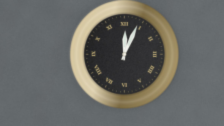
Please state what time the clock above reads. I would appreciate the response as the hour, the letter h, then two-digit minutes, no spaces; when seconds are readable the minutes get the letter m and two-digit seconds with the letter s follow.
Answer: 12h04
